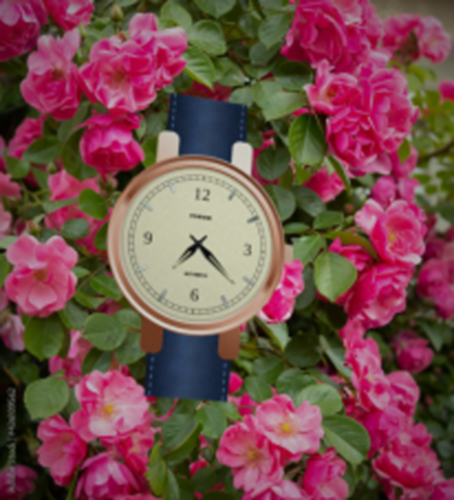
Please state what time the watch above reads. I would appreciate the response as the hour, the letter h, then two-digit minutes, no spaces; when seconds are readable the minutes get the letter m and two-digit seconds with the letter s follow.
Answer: 7h22
